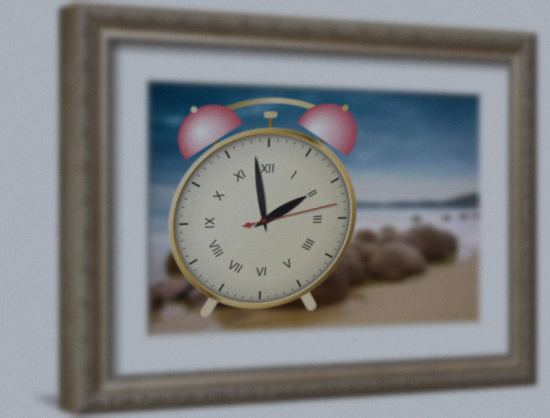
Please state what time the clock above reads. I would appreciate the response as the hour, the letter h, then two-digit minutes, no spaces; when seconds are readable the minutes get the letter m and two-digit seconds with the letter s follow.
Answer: 1h58m13s
